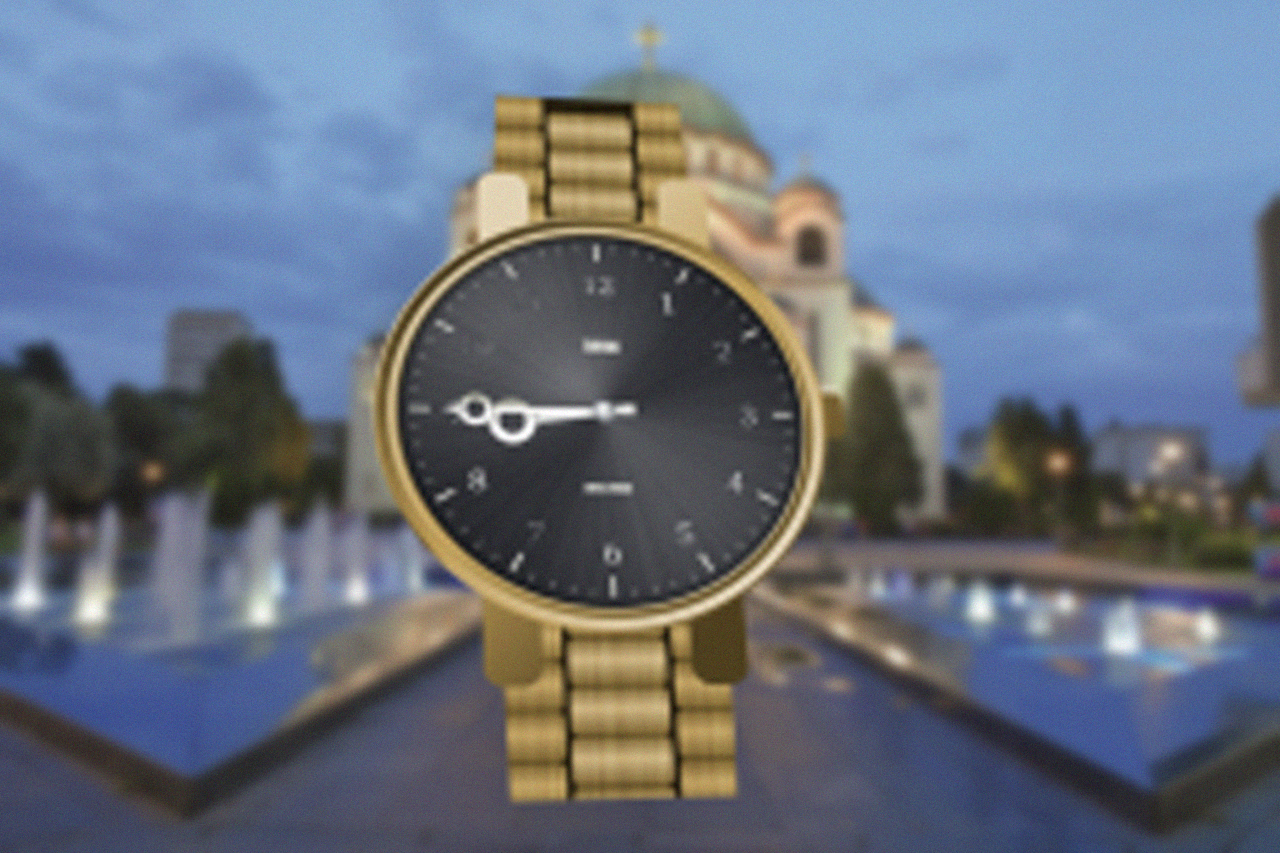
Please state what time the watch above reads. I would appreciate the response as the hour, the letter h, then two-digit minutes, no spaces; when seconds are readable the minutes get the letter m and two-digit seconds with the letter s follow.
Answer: 8h45
